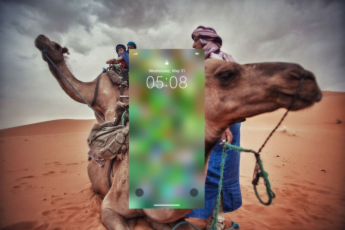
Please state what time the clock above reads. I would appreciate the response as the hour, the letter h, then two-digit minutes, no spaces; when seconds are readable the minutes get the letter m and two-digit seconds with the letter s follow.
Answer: 5h08
